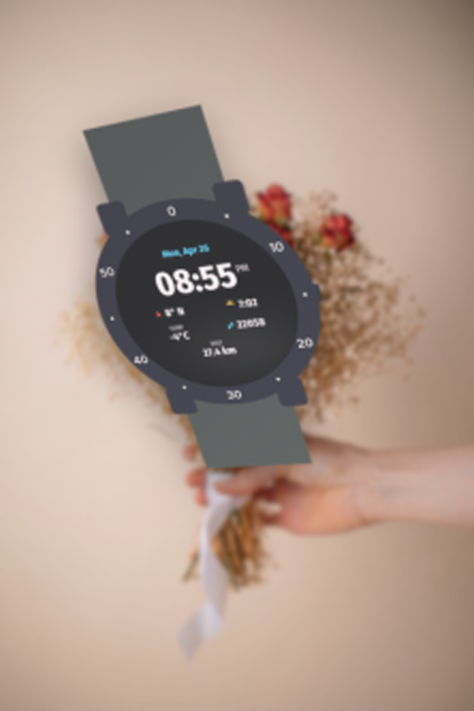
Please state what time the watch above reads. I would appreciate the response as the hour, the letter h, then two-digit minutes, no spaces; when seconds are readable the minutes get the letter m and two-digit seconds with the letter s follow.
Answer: 8h55
